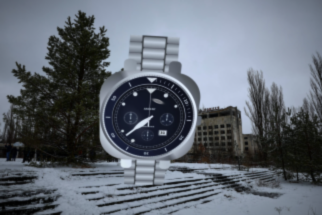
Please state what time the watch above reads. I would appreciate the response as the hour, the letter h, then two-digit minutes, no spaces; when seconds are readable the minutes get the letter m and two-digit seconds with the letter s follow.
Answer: 7h38
